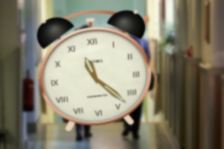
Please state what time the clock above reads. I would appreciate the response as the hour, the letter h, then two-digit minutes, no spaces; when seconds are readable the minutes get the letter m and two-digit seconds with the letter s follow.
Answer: 11h23
